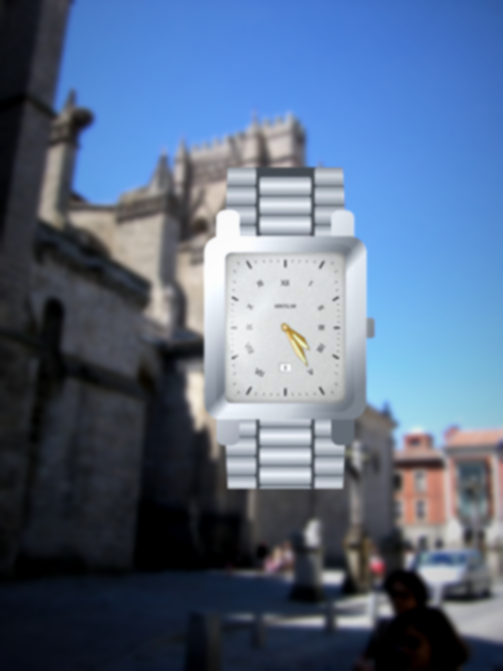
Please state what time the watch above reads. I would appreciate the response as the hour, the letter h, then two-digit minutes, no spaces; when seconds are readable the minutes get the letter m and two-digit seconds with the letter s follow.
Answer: 4h25
